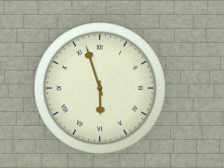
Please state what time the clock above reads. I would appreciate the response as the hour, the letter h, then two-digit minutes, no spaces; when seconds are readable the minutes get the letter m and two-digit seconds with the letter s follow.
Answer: 5h57
